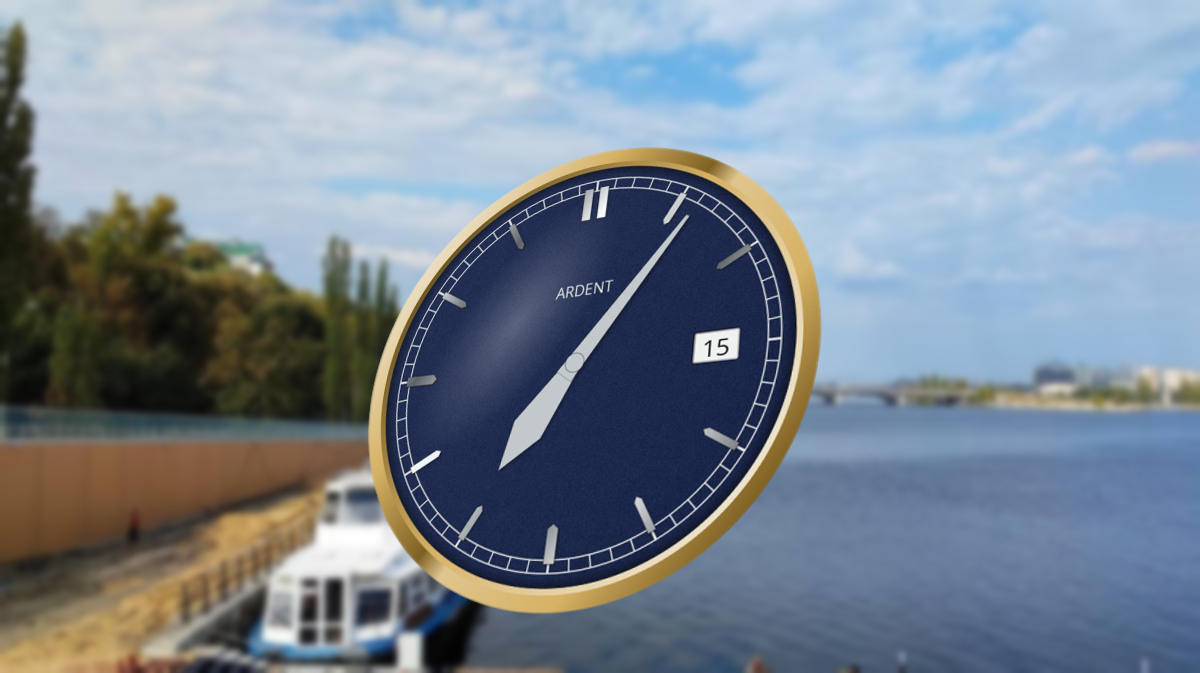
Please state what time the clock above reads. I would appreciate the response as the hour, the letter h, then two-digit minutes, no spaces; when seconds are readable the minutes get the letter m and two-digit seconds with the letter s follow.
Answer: 7h06
